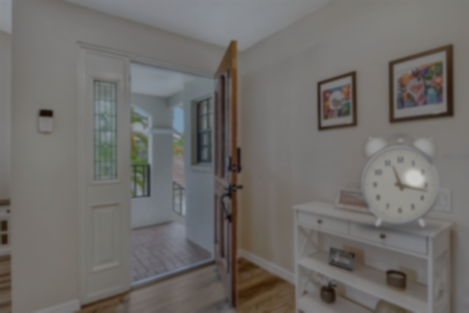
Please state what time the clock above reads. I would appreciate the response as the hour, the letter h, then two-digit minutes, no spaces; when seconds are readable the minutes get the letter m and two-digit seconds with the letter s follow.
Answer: 11h17
